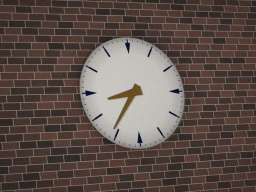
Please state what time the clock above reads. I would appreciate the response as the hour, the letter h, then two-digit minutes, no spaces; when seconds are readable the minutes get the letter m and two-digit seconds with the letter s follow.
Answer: 8h36
